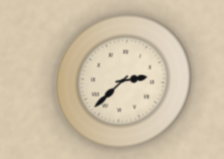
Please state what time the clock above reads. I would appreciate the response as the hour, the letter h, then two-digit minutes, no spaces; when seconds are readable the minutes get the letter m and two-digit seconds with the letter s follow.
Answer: 2h37
